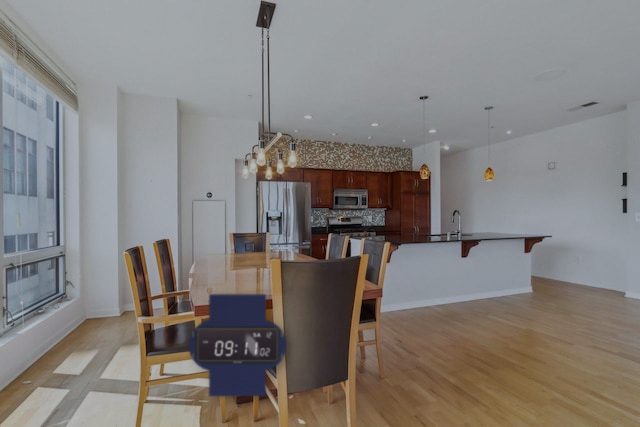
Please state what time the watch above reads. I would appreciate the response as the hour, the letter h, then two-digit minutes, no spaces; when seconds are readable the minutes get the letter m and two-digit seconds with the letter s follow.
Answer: 9h11
